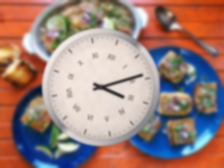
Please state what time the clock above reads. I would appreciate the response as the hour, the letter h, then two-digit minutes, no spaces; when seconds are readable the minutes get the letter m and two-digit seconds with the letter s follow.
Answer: 3h09
